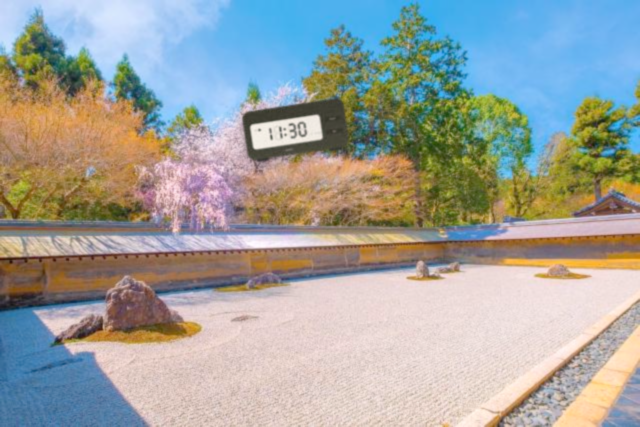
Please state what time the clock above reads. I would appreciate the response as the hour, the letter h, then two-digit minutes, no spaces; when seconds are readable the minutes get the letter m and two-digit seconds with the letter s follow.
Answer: 11h30
